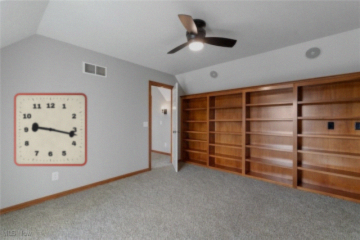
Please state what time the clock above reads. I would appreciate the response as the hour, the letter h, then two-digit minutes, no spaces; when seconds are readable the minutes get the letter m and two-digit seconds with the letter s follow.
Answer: 9h17
